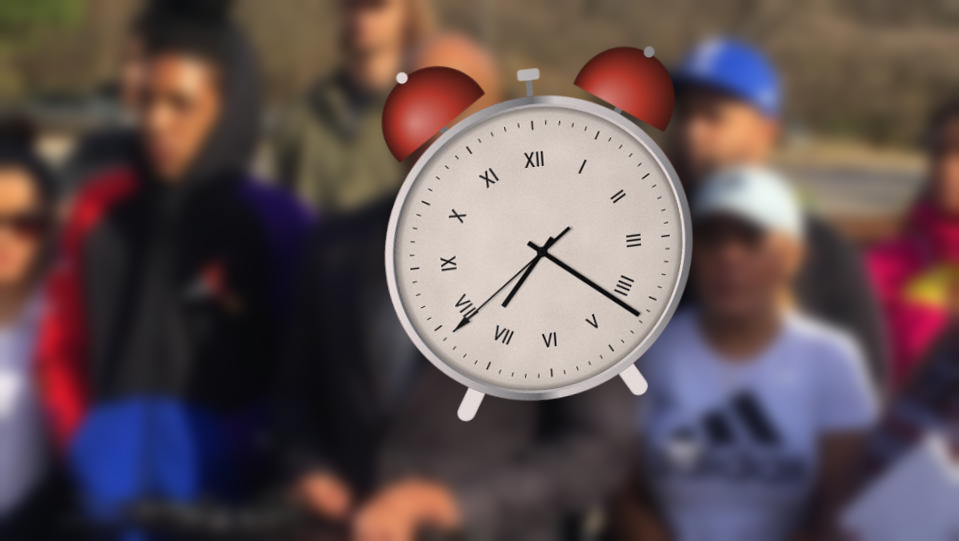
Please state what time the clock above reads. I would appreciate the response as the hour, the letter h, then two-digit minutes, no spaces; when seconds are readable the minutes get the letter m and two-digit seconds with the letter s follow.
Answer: 7h21m39s
